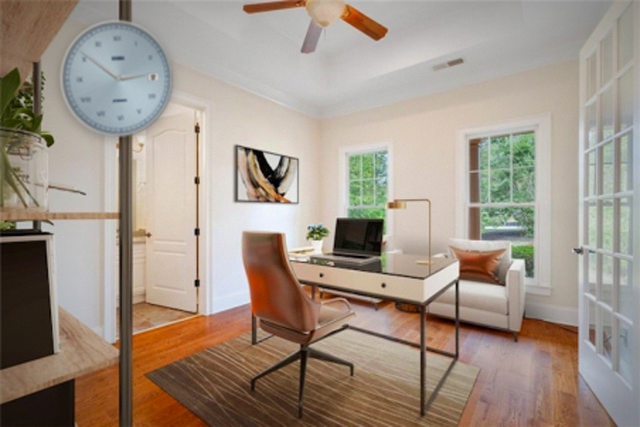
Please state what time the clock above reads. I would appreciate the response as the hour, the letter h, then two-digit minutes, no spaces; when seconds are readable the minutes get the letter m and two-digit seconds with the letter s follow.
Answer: 2h51
